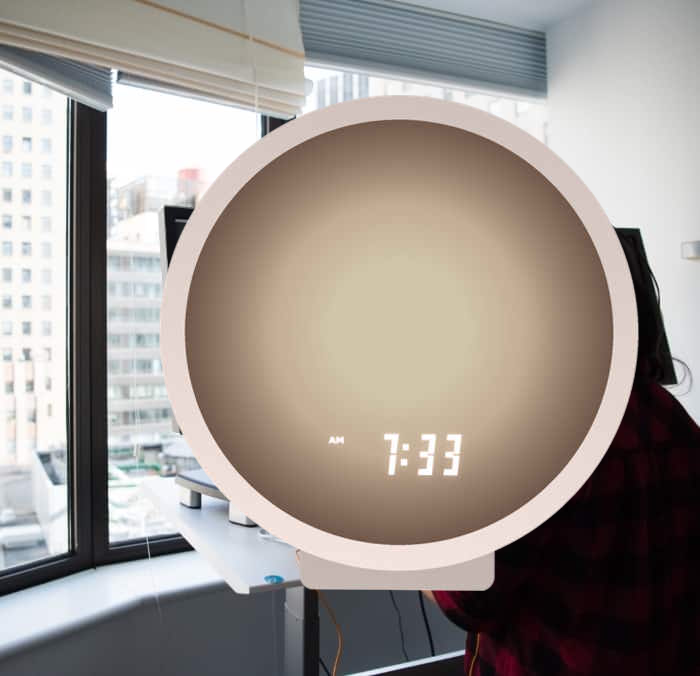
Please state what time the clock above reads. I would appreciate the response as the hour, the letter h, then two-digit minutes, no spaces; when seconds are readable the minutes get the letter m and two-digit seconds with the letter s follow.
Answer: 7h33
